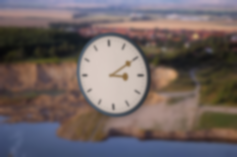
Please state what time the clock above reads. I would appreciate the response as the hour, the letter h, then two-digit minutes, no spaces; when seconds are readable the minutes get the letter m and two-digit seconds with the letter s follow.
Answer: 3h10
